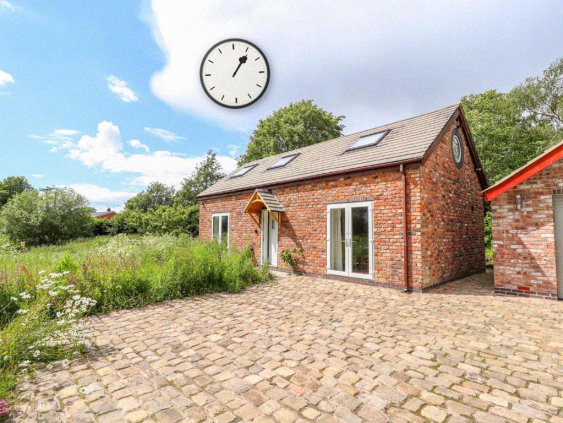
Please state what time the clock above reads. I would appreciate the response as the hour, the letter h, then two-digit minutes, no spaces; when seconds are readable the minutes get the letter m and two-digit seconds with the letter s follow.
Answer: 1h06
